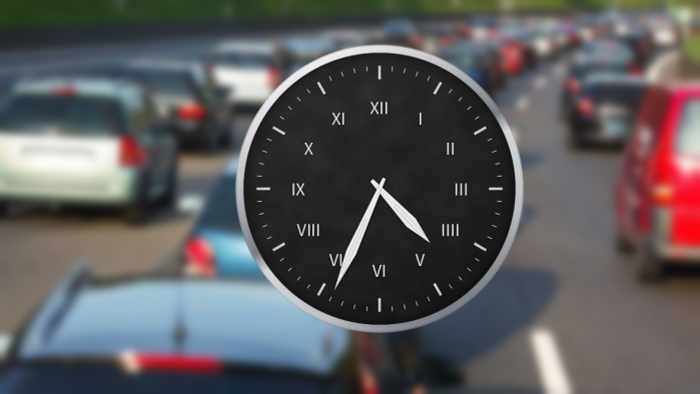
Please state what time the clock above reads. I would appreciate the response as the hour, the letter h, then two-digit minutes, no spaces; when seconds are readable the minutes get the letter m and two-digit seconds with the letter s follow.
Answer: 4h34
